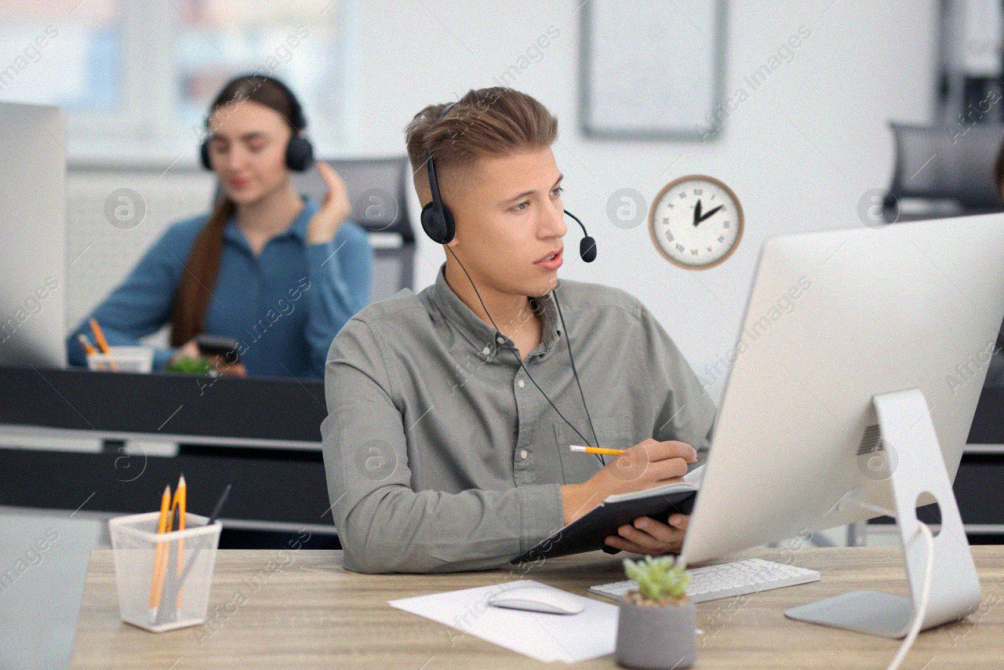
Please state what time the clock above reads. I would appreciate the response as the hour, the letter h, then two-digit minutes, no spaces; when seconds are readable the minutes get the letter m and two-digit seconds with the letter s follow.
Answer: 12h09
